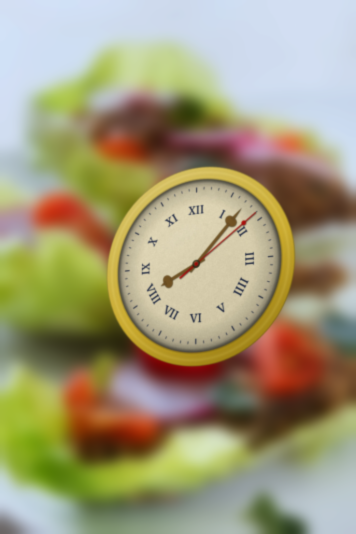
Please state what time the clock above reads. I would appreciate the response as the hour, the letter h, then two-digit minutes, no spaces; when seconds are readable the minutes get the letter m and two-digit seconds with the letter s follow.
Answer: 8h07m09s
